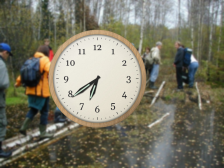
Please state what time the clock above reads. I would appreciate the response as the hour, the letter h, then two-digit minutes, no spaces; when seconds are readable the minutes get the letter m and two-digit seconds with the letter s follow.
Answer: 6h39
